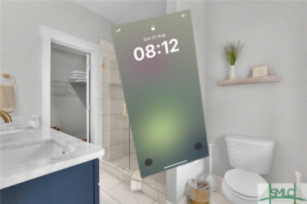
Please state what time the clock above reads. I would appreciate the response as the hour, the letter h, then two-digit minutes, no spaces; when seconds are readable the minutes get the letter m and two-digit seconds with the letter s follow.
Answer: 8h12
